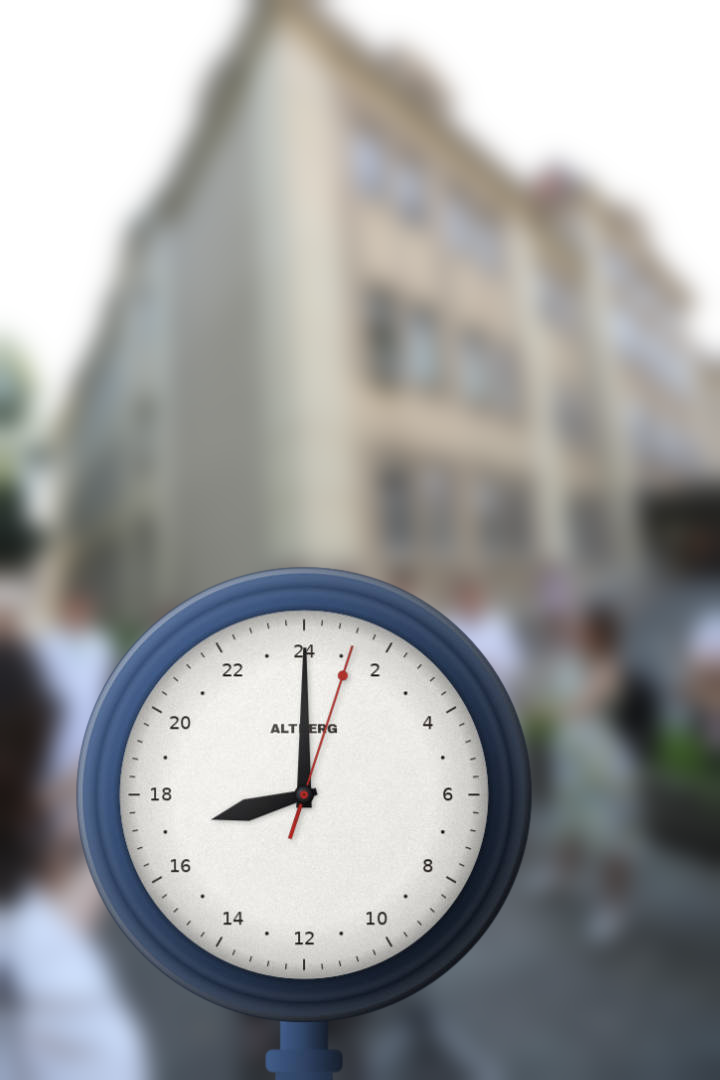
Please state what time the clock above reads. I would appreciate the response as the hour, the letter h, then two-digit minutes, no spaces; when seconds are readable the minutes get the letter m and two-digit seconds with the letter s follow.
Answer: 17h00m03s
